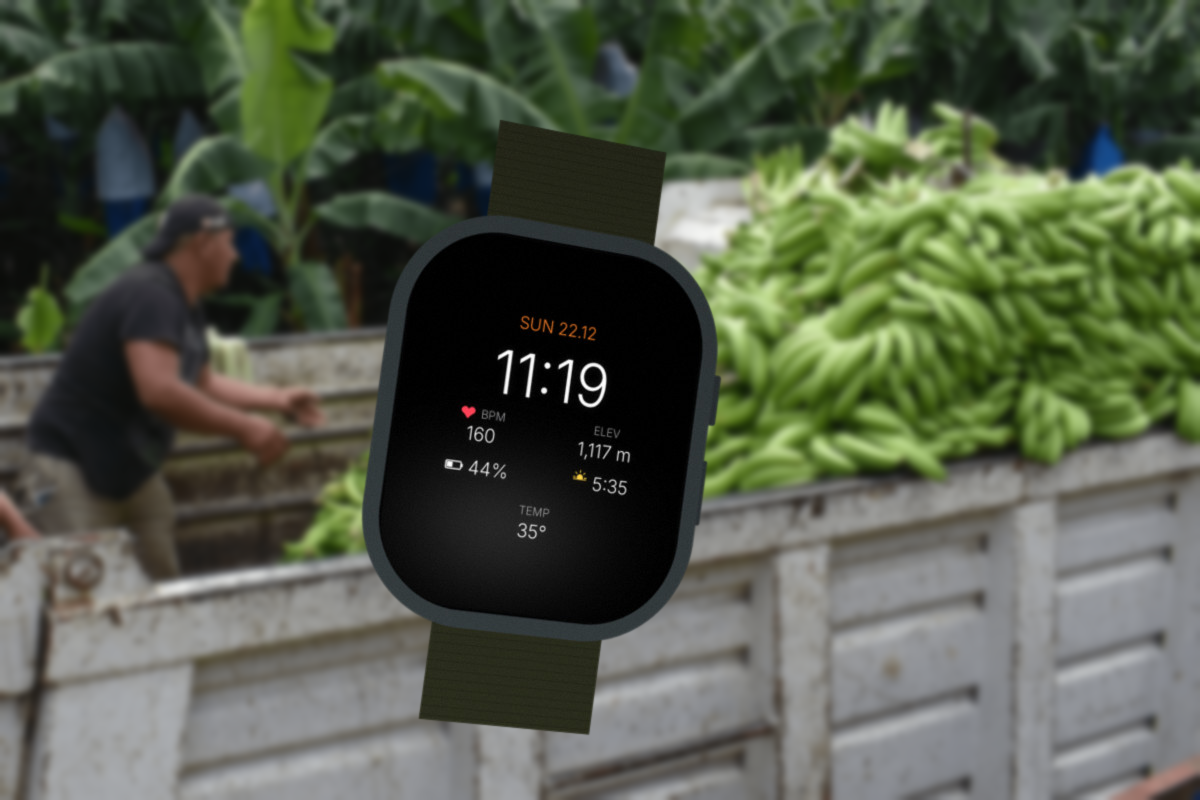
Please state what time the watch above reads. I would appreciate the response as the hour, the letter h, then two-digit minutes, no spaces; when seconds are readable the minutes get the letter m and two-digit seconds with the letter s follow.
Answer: 11h19
